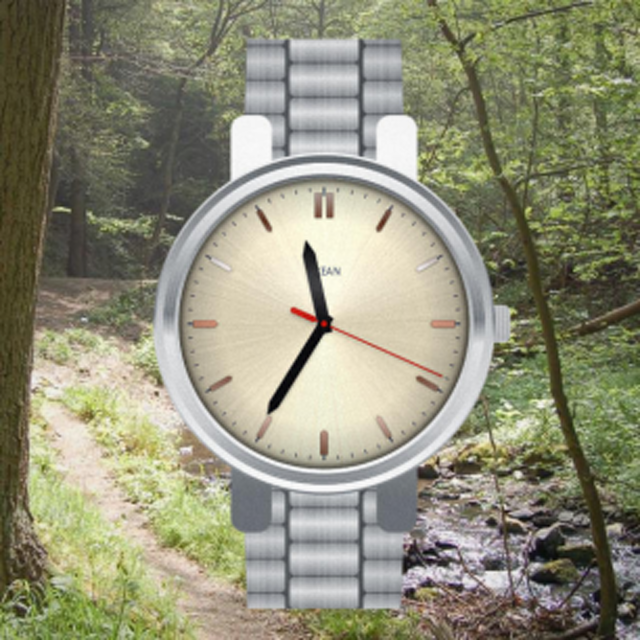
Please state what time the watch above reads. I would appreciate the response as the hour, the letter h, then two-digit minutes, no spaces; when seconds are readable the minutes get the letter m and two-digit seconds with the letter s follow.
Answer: 11h35m19s
